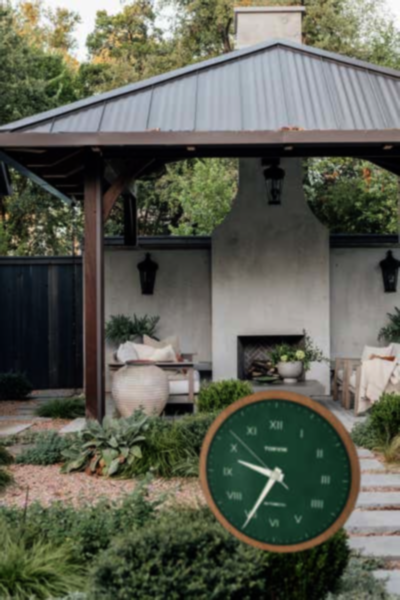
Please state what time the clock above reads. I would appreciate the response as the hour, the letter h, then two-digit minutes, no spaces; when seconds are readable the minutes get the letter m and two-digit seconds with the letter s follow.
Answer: 9h34m52s
